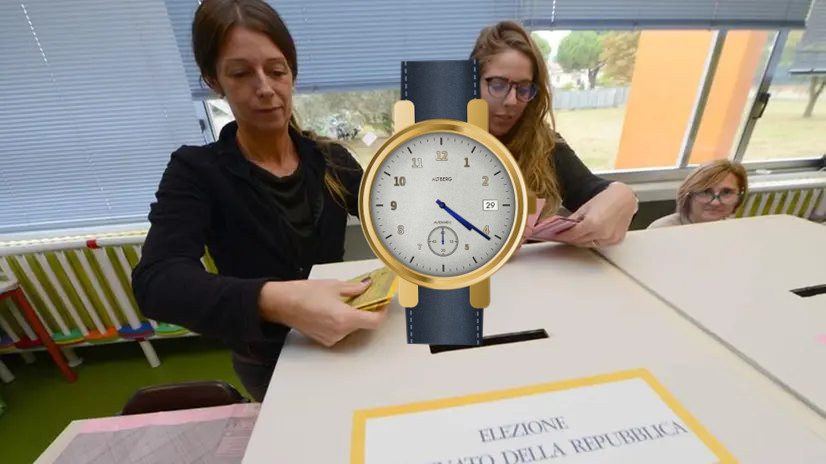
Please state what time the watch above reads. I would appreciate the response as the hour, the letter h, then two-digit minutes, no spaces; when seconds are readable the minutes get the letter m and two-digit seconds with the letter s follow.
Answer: 4h21
